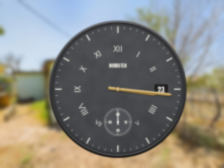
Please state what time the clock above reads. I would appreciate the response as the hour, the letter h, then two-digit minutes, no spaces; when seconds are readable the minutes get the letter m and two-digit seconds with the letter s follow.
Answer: 3h16
